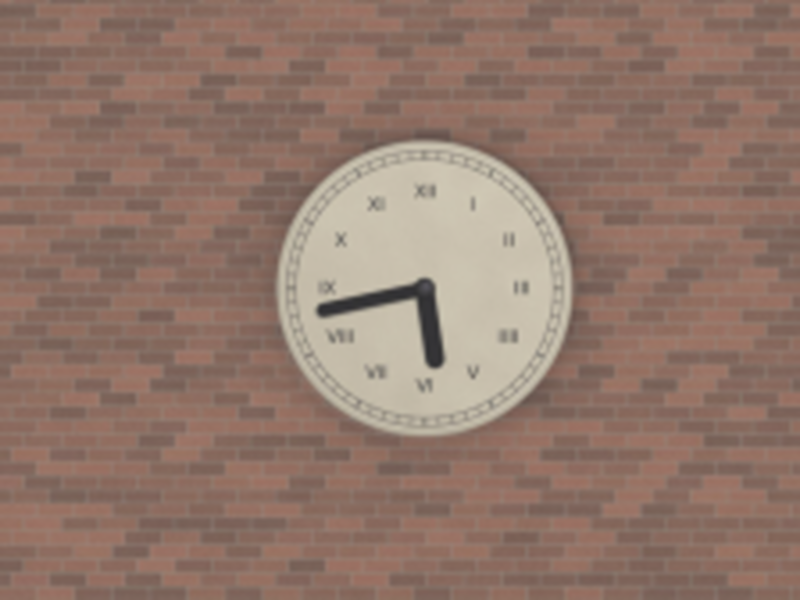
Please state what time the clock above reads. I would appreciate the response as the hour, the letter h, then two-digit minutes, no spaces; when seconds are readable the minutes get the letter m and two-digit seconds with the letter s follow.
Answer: 5h43
